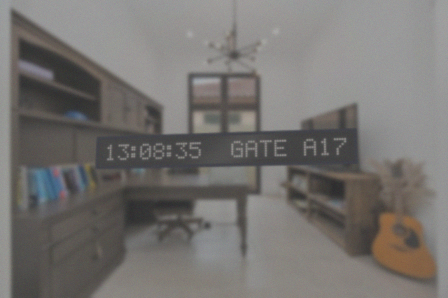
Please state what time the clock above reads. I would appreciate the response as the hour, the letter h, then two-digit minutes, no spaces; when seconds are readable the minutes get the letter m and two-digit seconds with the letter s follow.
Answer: 13h08m35s
